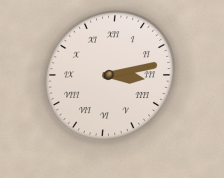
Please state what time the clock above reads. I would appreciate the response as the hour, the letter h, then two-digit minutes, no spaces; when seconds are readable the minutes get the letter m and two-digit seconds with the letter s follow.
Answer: 3h13
